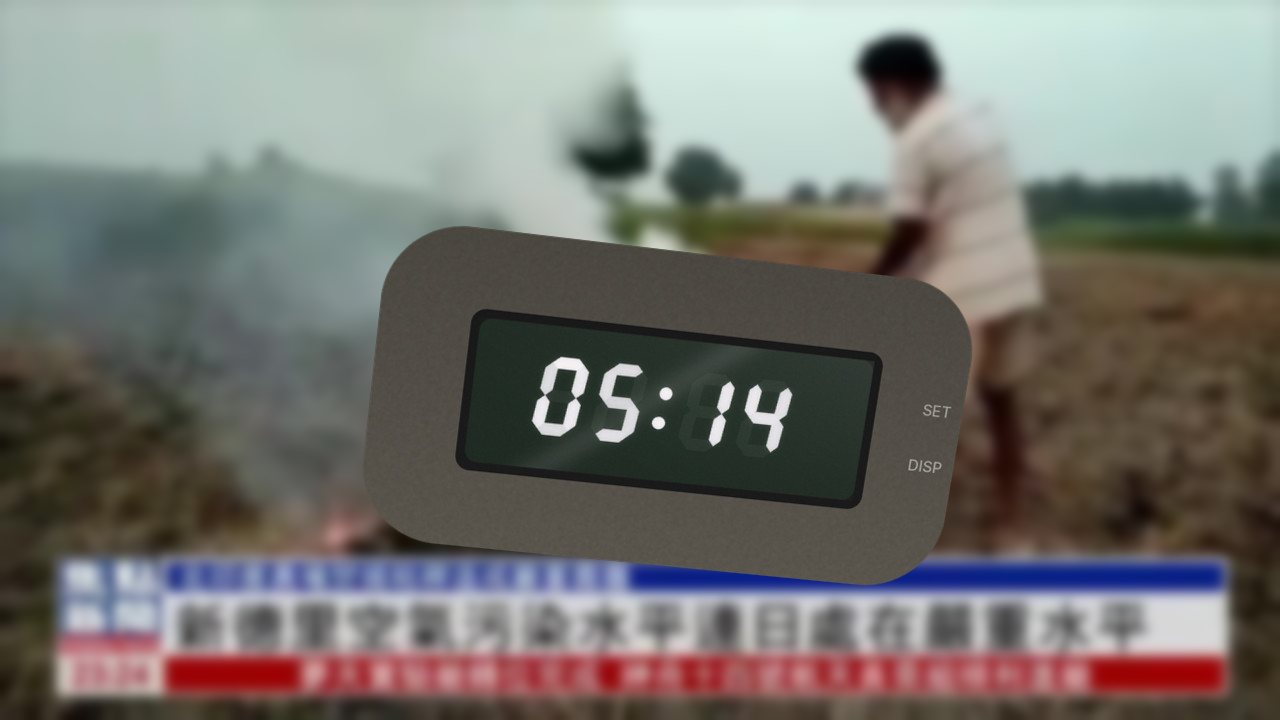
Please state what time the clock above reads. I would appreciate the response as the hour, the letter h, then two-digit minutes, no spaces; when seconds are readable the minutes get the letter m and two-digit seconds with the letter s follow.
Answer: 5h14
